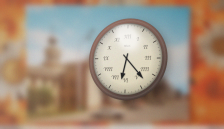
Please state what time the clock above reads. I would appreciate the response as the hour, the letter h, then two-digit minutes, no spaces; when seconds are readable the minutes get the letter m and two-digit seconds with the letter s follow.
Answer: 6h23
